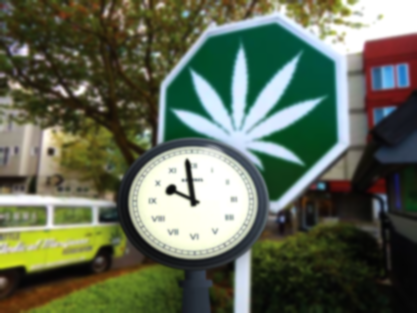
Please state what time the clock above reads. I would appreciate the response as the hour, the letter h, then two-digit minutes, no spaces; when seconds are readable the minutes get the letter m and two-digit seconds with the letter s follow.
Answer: 9h59
